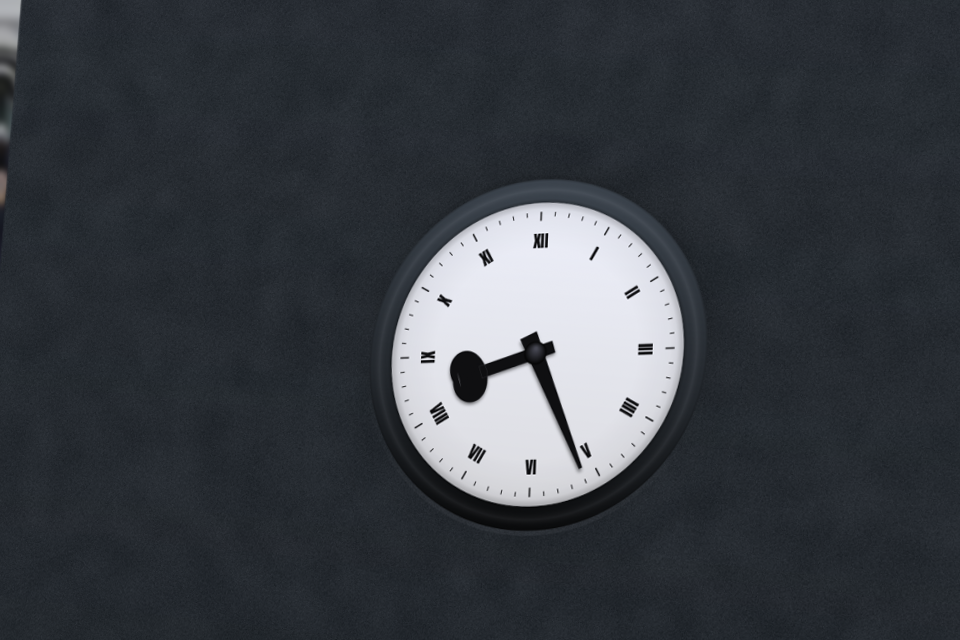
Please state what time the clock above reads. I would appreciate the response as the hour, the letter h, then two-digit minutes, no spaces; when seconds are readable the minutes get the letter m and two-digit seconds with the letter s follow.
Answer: 8h26
